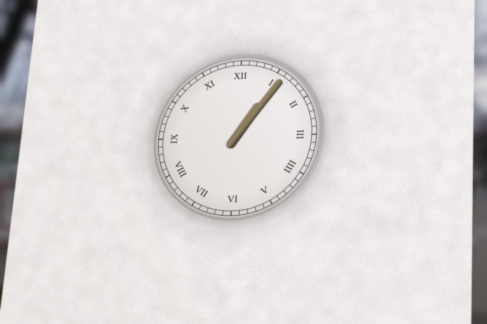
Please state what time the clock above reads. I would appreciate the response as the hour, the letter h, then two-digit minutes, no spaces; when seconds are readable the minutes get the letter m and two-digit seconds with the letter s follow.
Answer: 1h06
